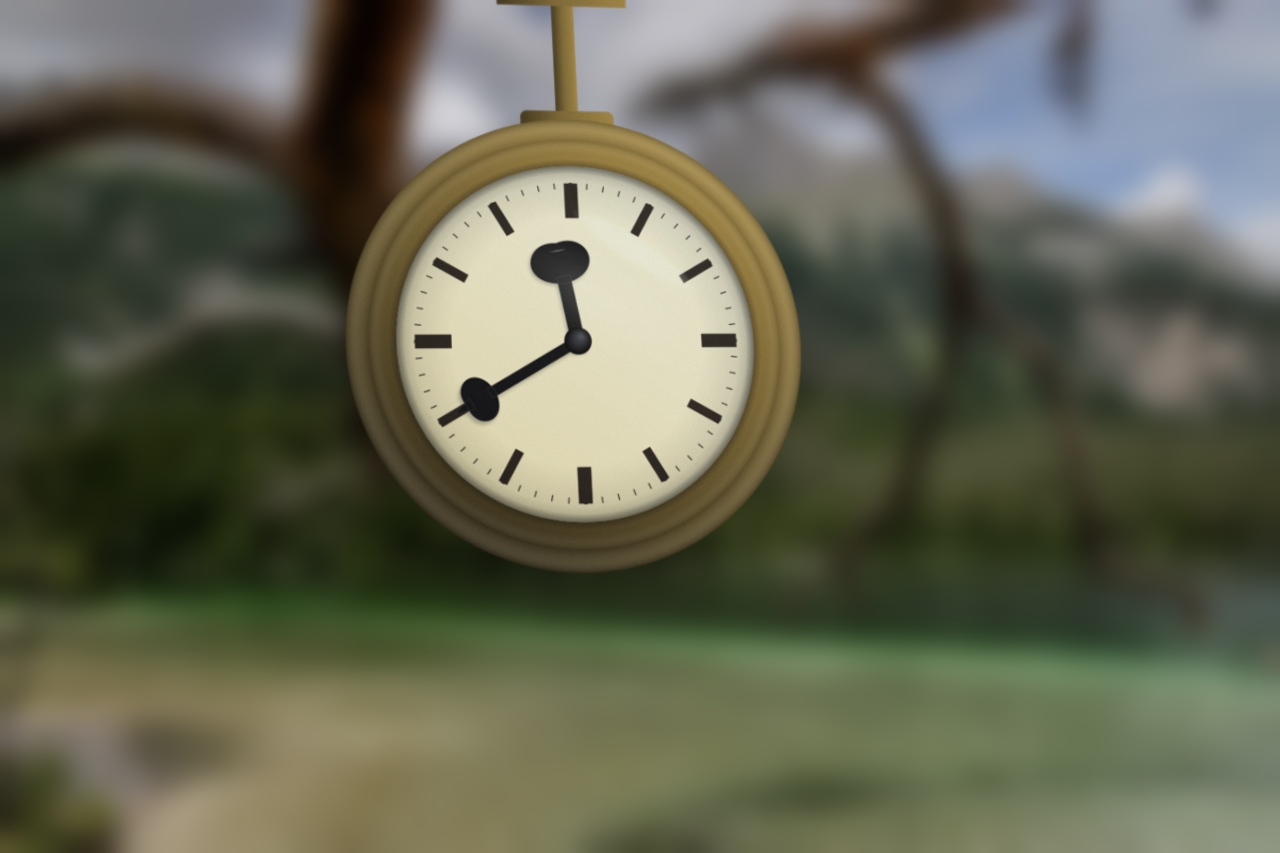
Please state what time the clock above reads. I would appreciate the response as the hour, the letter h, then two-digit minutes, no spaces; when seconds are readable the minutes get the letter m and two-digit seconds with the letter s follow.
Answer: 11h40
